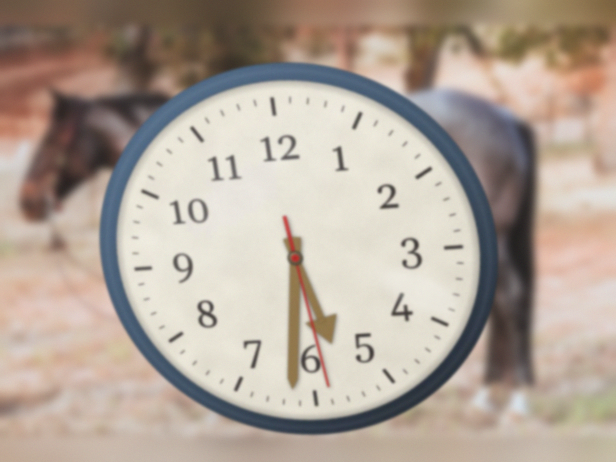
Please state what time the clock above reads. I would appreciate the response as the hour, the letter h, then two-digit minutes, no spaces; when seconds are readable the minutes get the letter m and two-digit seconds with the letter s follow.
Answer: 5h31m29s
